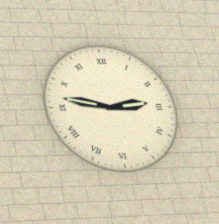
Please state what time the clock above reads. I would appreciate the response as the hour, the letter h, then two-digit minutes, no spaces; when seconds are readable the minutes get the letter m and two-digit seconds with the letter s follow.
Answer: 2h47
